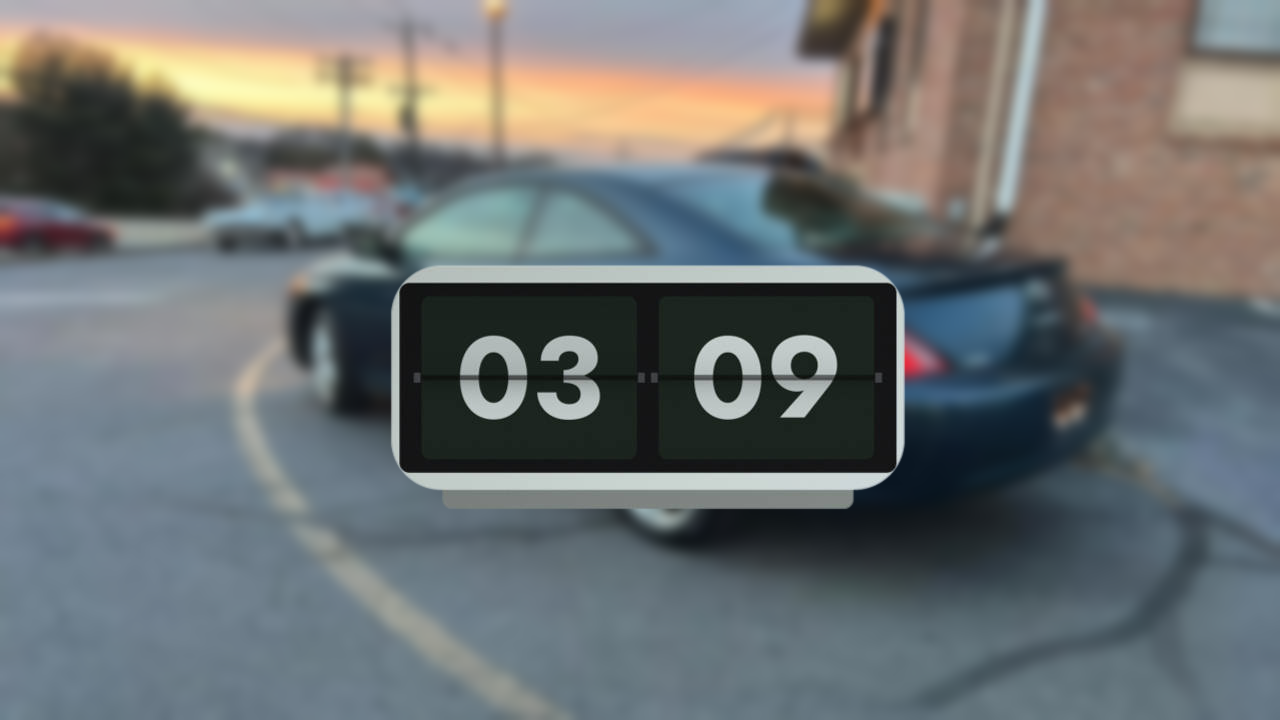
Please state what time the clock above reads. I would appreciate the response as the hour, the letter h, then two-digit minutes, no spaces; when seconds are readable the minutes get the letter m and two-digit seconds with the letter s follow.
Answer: 3h09
